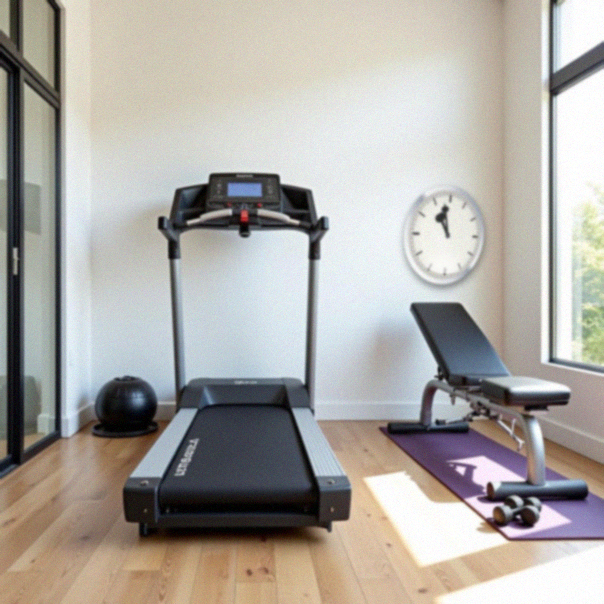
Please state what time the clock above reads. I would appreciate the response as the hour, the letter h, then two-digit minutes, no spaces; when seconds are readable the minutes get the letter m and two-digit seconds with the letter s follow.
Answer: 10h58
